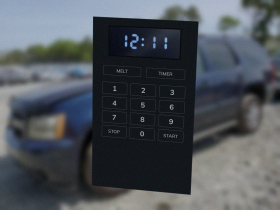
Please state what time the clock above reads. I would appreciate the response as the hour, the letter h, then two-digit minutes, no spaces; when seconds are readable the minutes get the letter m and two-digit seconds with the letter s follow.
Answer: 12h11
